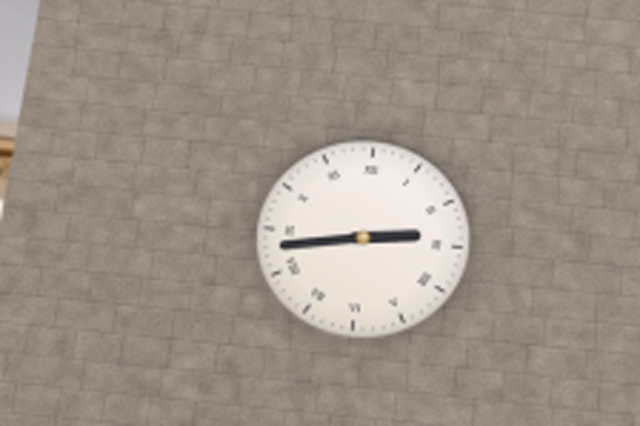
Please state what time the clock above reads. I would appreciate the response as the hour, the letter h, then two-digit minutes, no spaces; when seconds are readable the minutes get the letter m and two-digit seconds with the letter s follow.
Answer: 2h43
